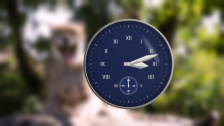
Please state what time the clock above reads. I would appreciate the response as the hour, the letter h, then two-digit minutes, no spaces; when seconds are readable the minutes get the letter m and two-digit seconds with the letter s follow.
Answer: 3h12
